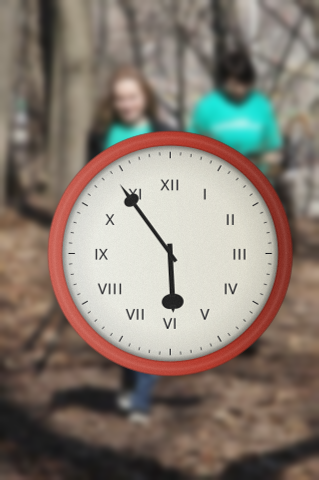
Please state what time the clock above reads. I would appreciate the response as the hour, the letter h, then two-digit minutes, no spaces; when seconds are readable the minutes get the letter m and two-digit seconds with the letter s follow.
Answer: 5h54
